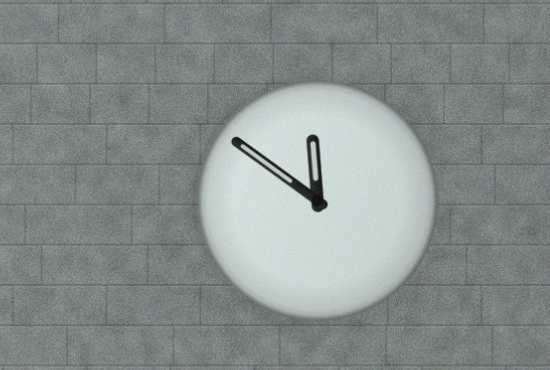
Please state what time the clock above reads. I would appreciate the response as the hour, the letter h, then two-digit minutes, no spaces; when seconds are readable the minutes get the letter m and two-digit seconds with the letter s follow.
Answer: 11h51
